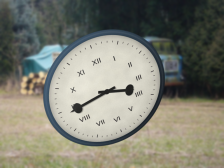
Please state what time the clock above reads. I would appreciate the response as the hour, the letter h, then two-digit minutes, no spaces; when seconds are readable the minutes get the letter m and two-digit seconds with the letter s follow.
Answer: 3h44
